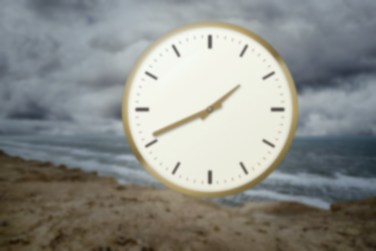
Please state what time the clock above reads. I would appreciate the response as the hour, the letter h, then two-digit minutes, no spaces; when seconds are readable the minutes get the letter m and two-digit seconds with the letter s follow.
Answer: 1h41
